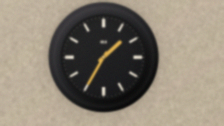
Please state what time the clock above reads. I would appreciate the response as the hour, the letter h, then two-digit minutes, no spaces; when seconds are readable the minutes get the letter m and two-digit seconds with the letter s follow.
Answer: 1h35
